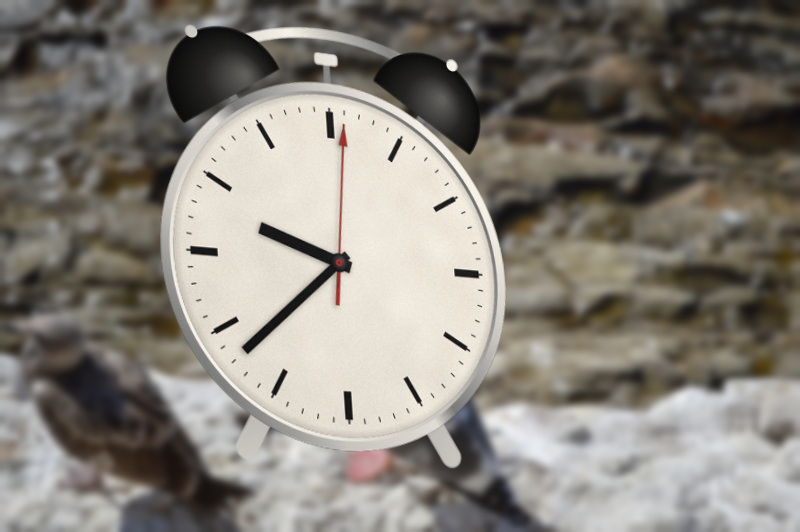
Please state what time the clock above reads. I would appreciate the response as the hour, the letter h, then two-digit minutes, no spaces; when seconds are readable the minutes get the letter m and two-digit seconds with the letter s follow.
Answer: 9h38m01s
